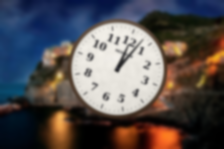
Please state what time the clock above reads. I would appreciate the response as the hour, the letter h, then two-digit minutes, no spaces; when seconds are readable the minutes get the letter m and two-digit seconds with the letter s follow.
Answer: 12h03
